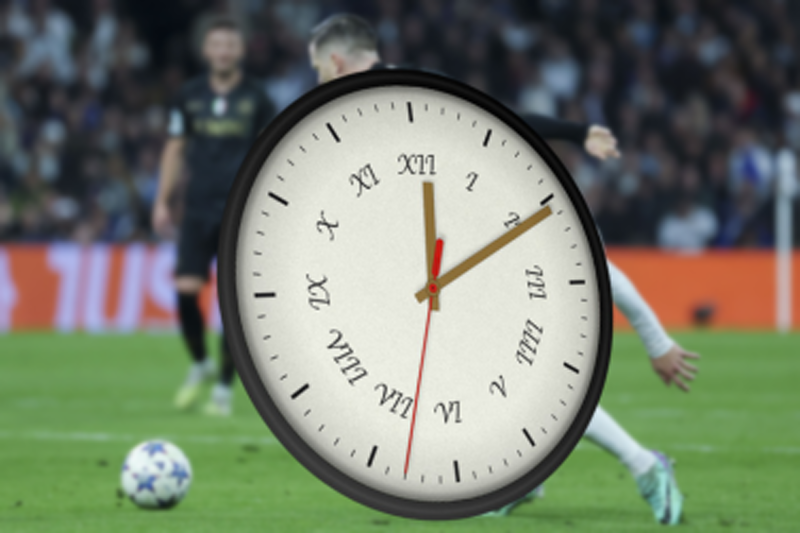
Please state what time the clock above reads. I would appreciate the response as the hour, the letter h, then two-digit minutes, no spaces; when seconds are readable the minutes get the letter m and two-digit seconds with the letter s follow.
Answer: 12h10m33s
